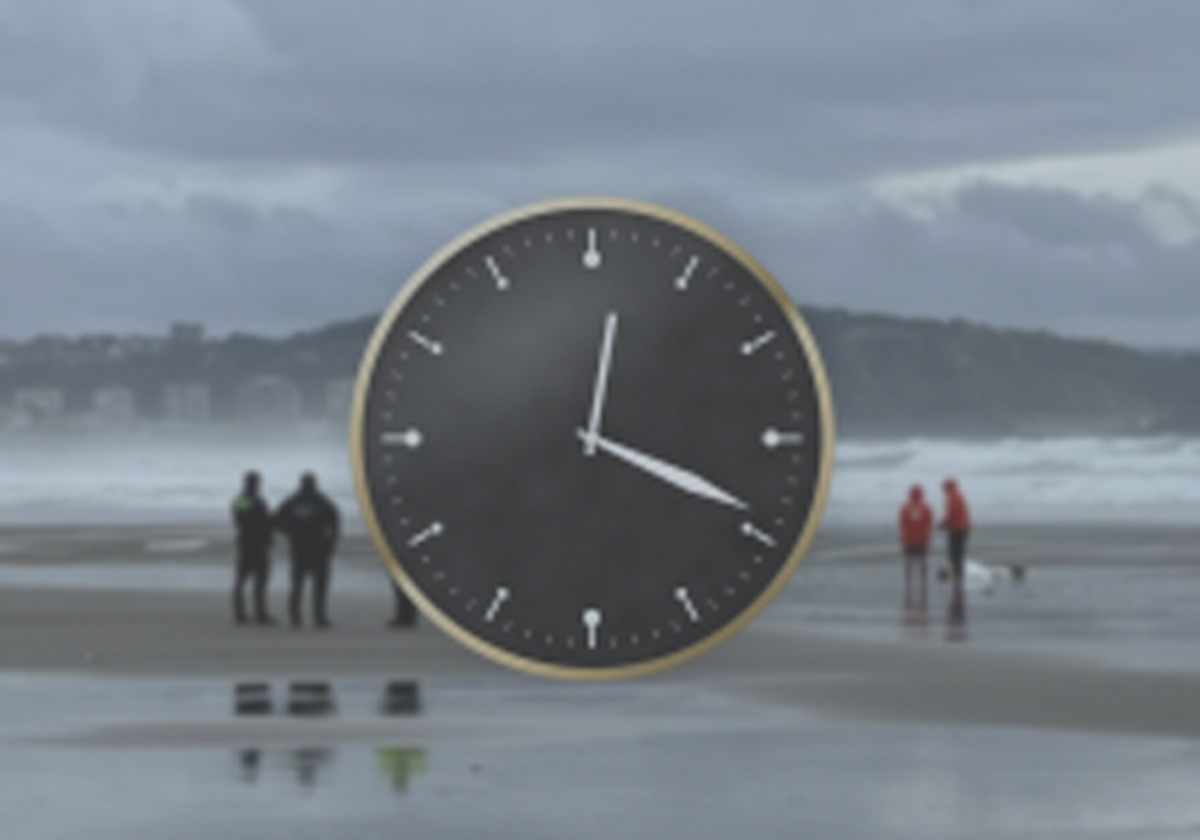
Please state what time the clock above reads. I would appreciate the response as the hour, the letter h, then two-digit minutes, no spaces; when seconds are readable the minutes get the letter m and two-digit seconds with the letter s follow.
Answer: 12h19
